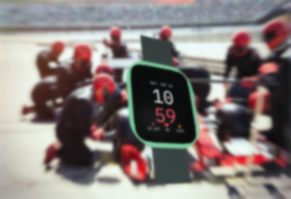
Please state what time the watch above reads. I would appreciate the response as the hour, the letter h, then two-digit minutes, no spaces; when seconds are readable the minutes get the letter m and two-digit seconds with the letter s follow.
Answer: 10h59
